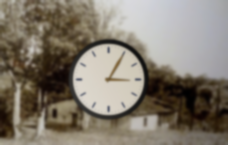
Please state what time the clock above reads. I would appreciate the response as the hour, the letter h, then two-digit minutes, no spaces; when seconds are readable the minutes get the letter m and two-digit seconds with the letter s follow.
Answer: 3h05
